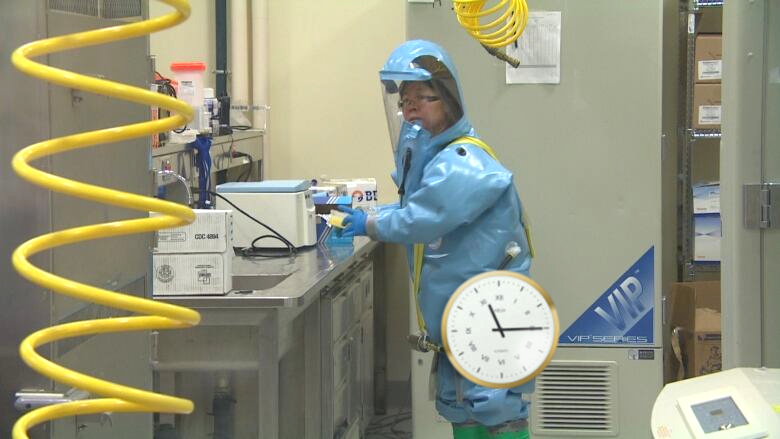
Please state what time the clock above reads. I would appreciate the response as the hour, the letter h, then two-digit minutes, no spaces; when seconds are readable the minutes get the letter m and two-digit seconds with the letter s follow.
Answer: 11h15
